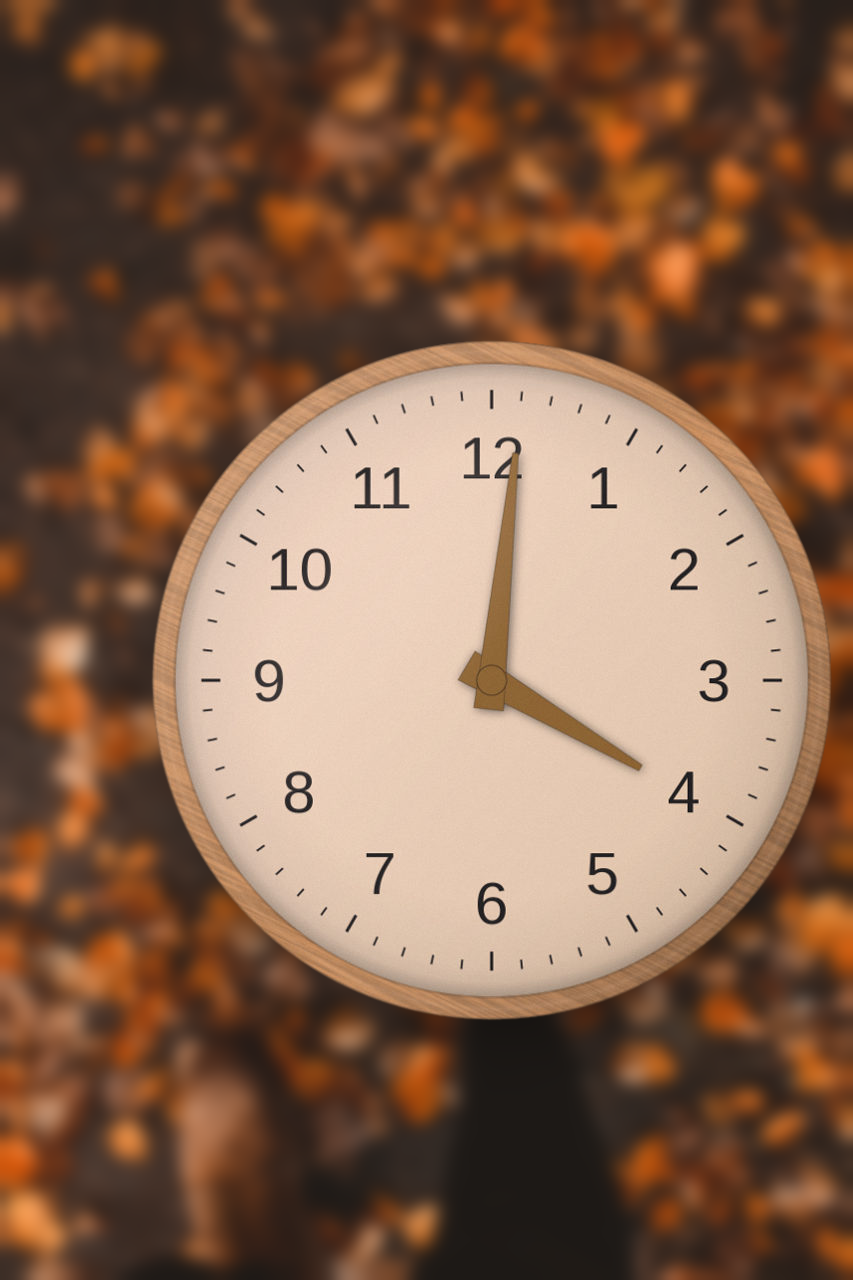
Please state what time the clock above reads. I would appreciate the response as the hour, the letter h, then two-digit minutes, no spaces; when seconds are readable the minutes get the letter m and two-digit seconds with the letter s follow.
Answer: 4h01
